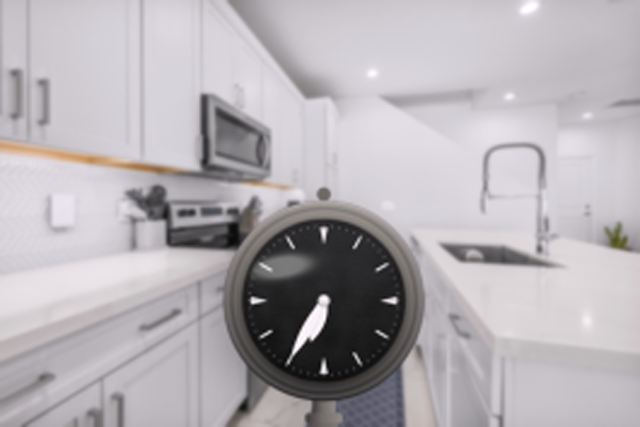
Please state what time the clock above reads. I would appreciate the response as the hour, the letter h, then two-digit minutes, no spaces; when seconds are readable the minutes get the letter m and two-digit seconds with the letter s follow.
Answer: 6h35
